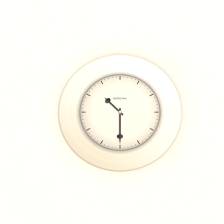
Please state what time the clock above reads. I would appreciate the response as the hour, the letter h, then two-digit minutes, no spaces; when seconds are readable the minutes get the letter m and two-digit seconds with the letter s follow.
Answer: 10h30
